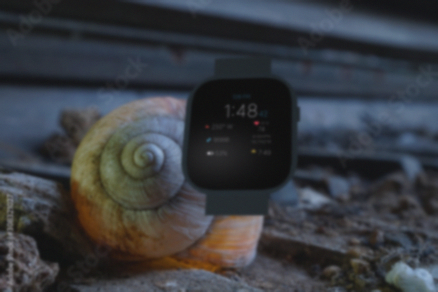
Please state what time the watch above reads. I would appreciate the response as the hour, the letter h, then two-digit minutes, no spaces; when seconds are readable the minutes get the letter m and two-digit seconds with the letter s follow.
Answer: 1h48
